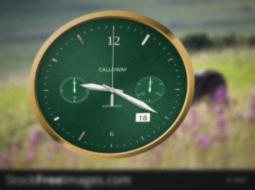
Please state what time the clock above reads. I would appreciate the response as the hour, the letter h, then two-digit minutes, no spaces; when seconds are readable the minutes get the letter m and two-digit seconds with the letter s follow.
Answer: 9h20
